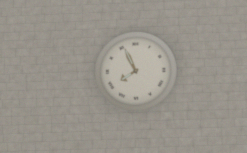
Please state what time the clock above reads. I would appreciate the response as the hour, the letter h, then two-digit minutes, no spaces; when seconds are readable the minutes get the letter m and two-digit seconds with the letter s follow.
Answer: 7h56
